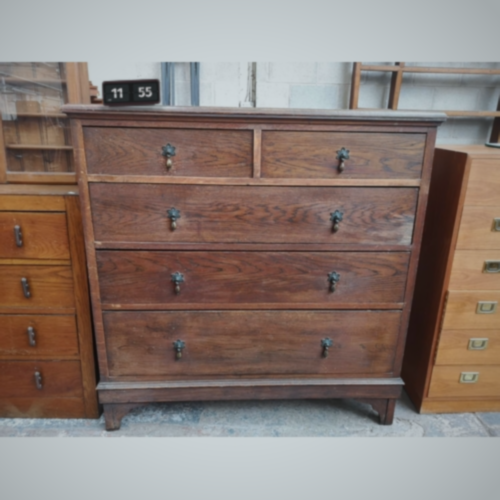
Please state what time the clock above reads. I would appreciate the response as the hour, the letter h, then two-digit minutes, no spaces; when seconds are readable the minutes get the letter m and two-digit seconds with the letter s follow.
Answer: 11h55
